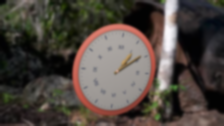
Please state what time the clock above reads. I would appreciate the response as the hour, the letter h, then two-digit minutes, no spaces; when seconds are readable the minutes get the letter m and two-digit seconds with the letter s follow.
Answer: 1h09
